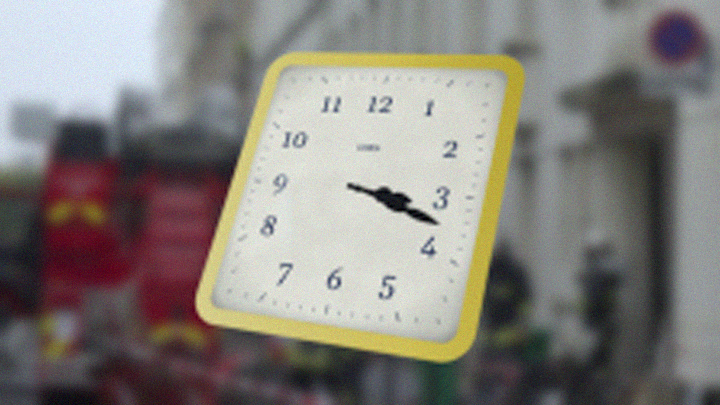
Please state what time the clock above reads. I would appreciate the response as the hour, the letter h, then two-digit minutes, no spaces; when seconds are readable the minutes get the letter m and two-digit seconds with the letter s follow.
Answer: 3h18
